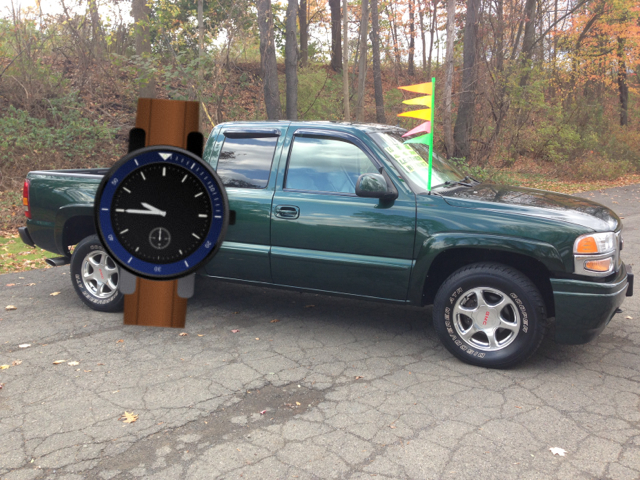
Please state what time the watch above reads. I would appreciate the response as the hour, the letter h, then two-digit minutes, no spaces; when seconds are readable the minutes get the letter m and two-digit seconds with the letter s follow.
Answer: 9h45
